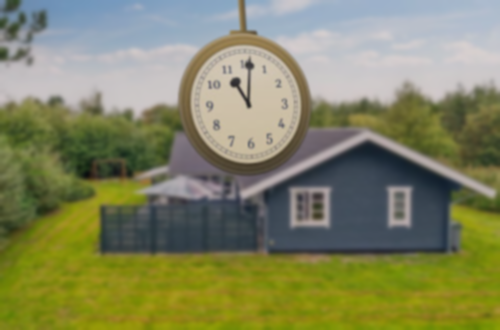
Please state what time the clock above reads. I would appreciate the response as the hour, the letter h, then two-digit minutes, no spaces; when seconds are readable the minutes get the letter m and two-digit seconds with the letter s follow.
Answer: 11h01
